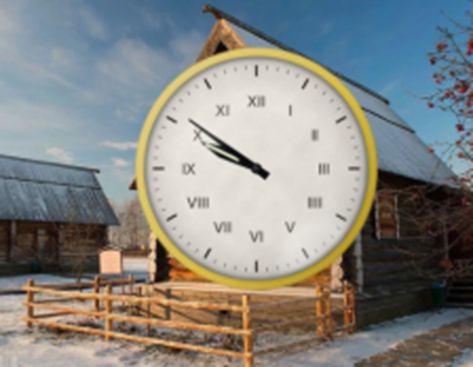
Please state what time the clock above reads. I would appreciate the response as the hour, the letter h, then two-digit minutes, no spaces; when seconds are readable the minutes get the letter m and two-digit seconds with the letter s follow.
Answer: 9h51
